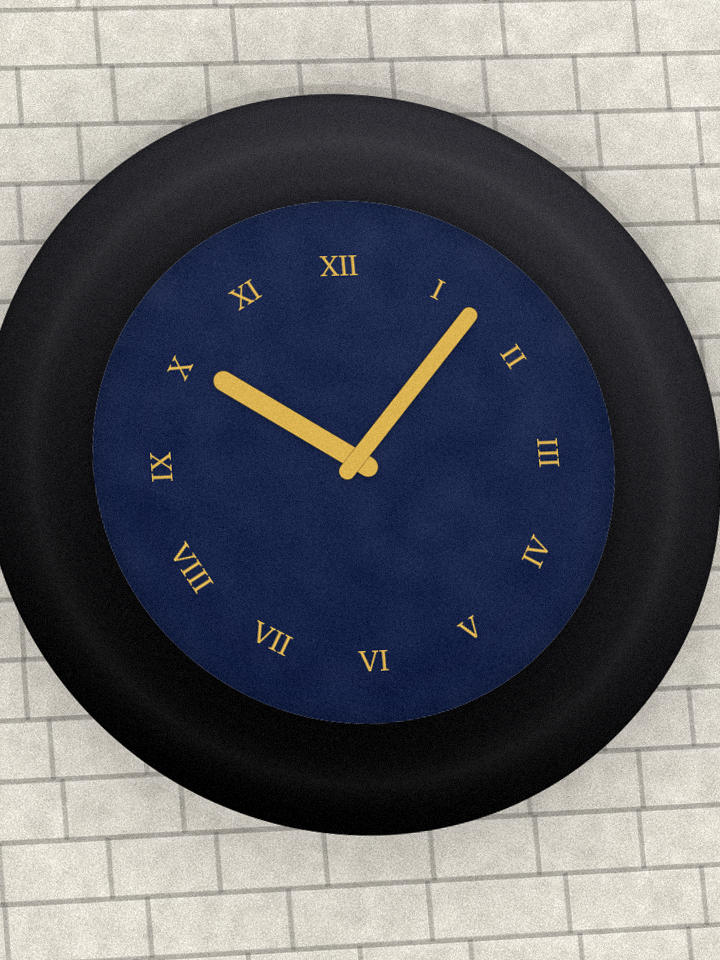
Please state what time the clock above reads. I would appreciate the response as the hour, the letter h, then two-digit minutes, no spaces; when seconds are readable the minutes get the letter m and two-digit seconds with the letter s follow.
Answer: 10h07
